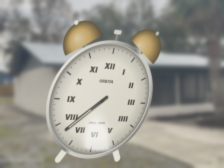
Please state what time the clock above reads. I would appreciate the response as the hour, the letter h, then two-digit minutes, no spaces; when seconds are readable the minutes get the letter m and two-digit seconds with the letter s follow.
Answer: 7h38
